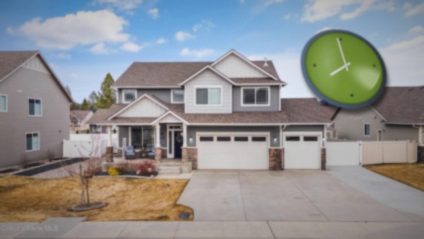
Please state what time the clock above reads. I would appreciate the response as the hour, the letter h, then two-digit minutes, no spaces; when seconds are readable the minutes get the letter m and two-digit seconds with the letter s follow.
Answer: 7h59
